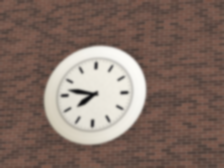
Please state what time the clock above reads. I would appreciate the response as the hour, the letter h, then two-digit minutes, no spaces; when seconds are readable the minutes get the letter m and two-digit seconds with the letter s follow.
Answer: 7h47
